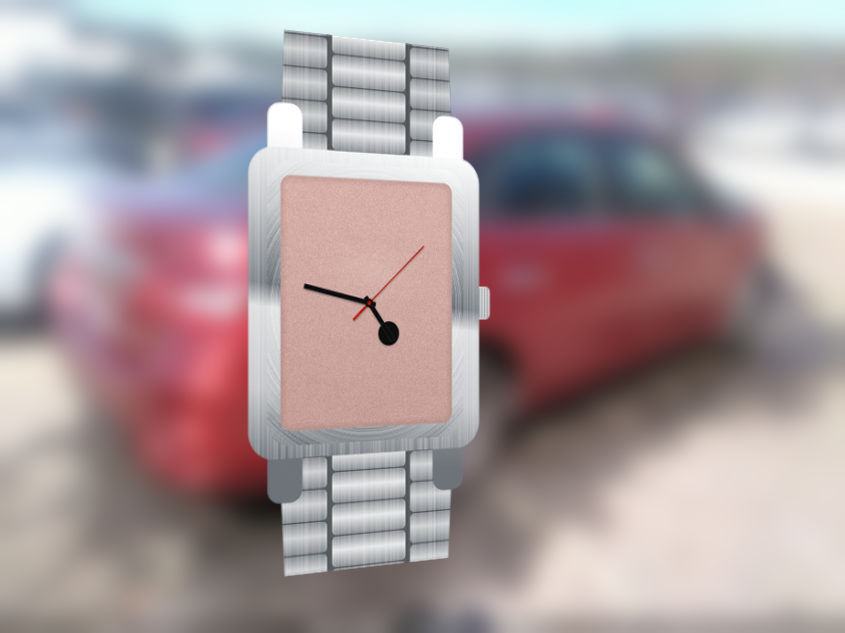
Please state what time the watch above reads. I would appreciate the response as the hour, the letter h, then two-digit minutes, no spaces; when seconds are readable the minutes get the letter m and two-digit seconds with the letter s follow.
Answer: 4h47m08s
